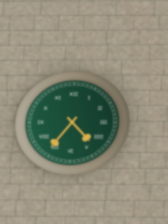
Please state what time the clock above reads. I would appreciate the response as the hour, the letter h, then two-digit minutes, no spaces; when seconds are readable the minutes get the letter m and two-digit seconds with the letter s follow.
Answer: 4h36
